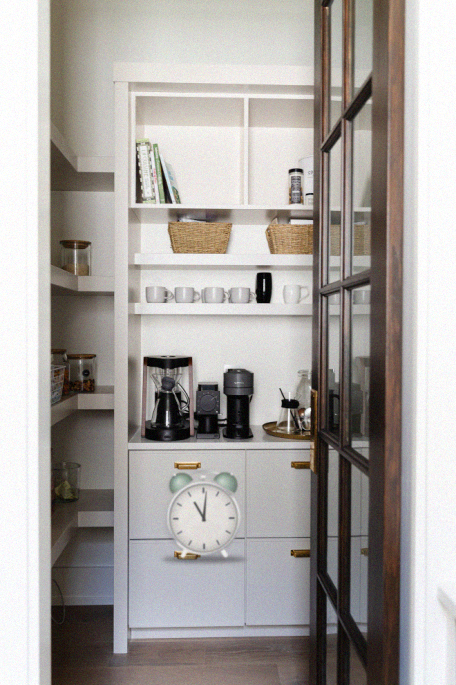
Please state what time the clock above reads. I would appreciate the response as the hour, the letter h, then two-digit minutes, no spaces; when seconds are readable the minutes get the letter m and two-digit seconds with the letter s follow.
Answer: 11h01
